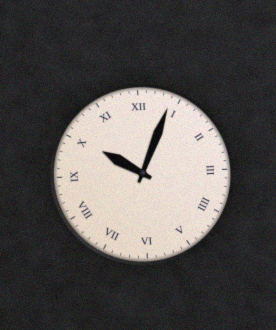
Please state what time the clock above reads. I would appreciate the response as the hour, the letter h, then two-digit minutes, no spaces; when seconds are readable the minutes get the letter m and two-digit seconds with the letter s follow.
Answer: 10h04
